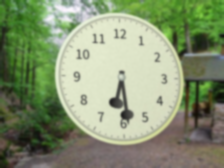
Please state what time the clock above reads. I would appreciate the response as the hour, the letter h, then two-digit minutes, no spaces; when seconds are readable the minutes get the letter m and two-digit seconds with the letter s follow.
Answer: 6h29
